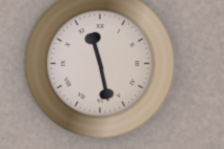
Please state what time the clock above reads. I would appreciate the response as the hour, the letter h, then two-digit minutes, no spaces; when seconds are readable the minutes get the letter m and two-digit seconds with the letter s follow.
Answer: 11h28
